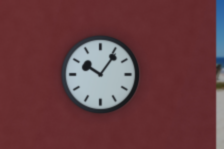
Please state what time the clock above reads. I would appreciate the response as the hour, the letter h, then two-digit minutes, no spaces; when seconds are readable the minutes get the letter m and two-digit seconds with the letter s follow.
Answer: 10h06
